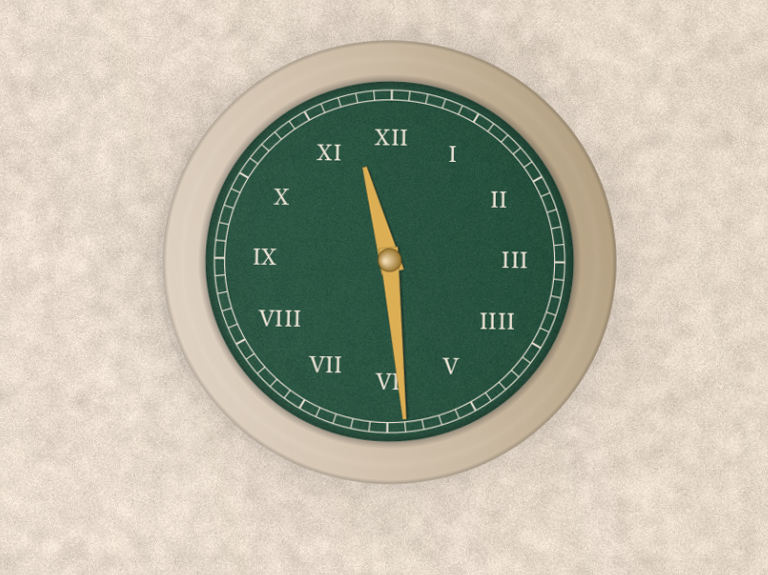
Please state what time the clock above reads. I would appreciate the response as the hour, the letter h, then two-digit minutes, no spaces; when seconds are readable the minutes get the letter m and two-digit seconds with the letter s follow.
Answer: 11h29
